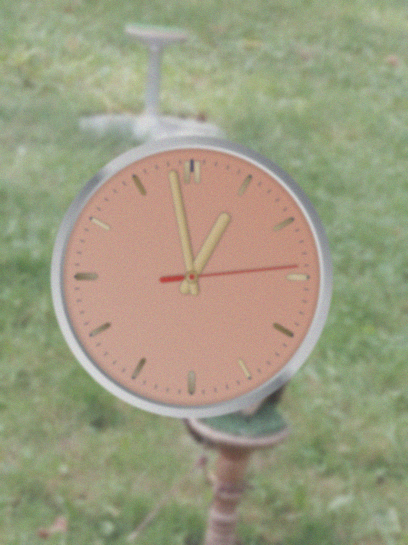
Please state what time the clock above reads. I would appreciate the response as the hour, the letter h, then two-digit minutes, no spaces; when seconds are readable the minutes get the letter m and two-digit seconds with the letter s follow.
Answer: 12h58m14s
